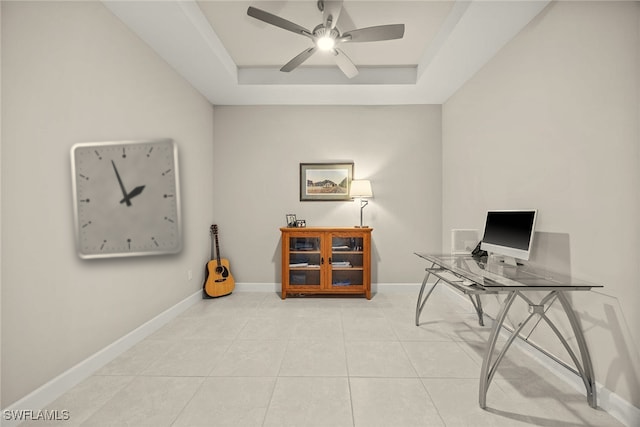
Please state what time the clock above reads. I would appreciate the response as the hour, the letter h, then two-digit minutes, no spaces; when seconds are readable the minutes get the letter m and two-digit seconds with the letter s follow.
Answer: 1h57
